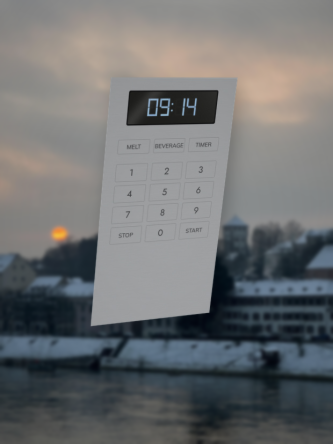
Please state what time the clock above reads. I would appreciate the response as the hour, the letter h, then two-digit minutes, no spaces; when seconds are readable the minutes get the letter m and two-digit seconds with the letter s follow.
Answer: 9h14
